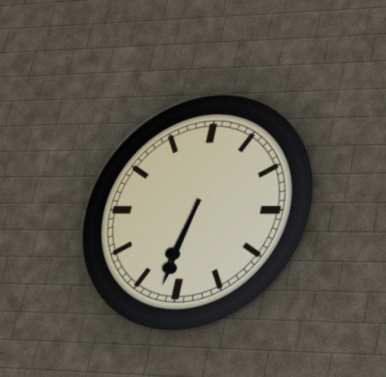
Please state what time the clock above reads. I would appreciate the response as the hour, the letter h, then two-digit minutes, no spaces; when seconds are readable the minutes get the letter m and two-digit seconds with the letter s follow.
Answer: 6h32
